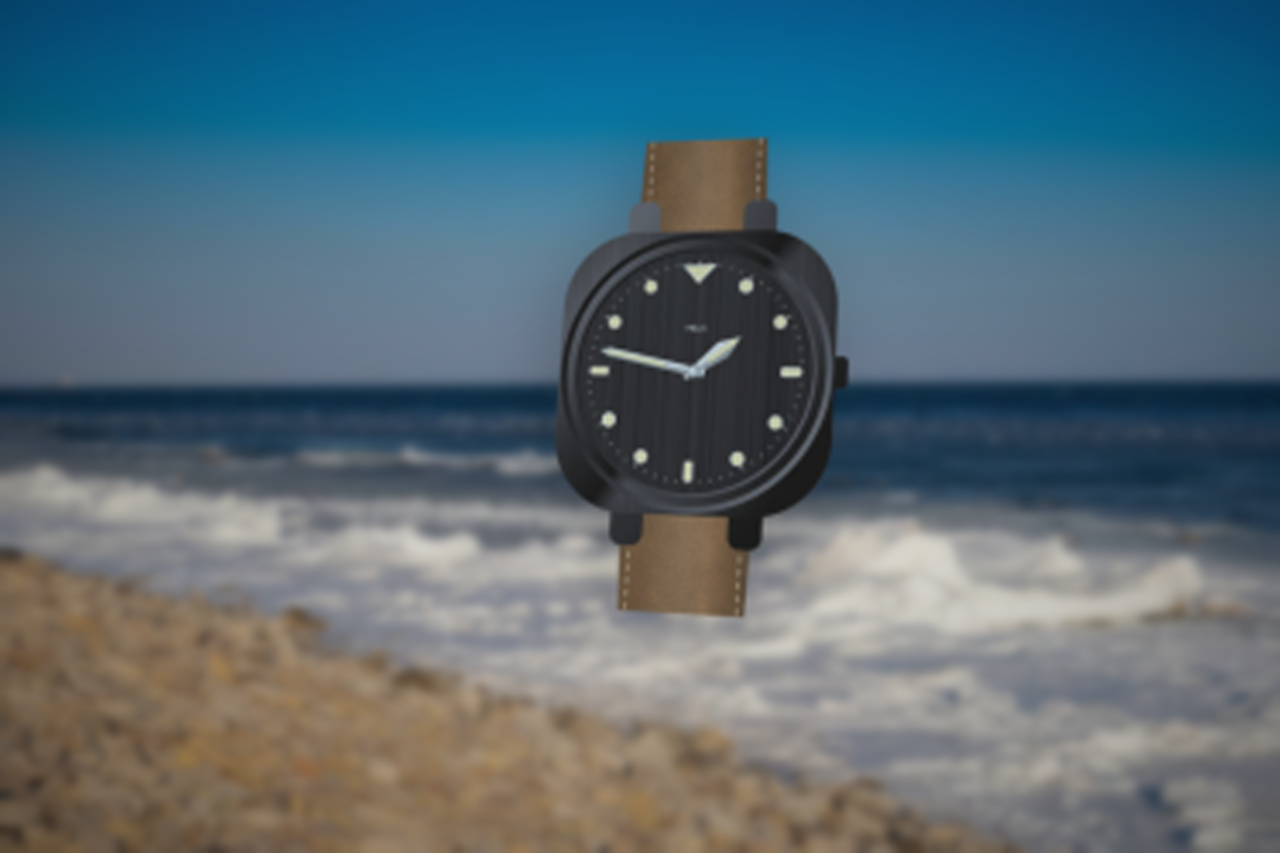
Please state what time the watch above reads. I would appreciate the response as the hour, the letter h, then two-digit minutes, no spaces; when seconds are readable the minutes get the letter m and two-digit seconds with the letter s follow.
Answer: 1h47
